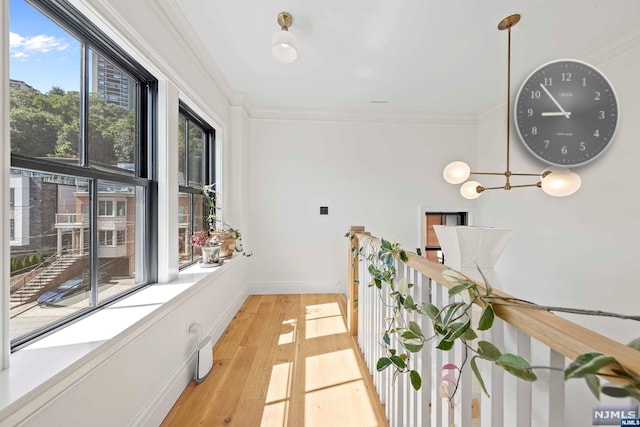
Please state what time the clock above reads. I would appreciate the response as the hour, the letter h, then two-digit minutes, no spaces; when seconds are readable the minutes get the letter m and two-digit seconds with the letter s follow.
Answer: 8h53
